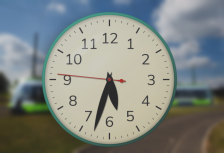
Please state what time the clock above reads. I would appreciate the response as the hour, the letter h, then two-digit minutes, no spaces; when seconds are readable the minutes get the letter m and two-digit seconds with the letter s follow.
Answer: 5h32m46s
